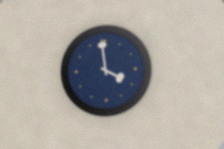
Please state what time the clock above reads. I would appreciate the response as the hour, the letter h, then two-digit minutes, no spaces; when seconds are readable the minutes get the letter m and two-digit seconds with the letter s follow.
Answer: 3h59
